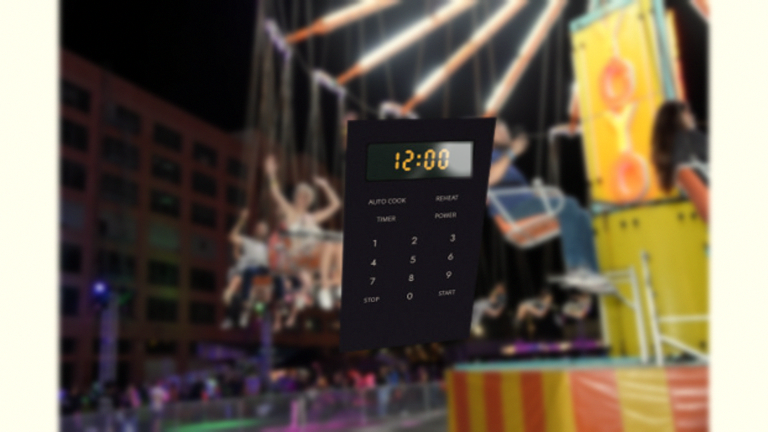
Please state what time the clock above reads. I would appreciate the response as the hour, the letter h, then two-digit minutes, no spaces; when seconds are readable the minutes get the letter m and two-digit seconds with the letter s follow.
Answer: 12h00
